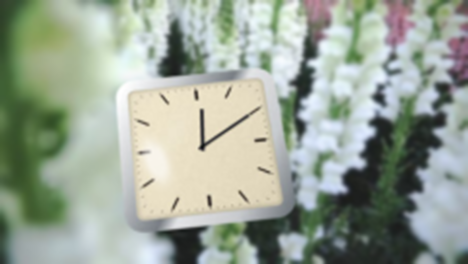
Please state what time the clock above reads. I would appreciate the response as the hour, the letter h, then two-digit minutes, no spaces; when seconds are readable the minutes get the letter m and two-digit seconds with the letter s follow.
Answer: 12h10
